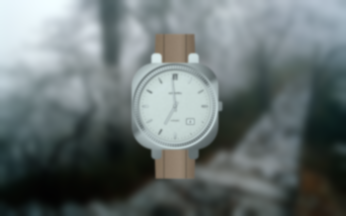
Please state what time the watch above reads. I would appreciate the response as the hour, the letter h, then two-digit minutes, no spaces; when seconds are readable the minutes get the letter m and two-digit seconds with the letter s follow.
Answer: 6h59
